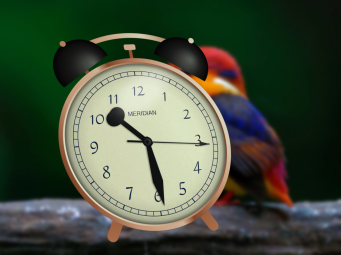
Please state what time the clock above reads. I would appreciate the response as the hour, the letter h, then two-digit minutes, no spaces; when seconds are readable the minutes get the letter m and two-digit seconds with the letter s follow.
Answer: 10h29m16s
